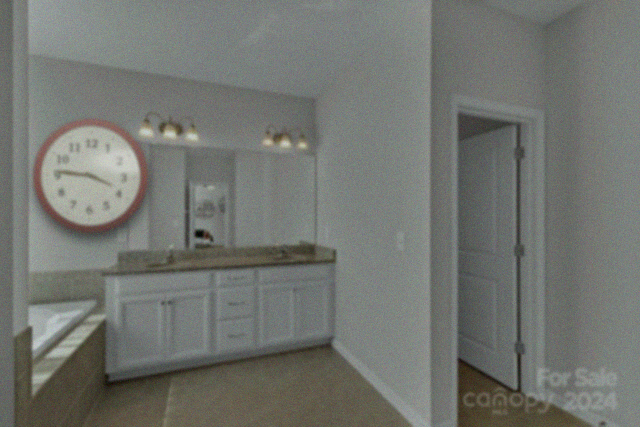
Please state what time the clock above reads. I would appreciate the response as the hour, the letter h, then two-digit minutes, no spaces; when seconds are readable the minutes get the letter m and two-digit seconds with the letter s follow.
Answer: 3h46
